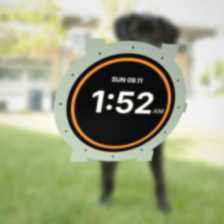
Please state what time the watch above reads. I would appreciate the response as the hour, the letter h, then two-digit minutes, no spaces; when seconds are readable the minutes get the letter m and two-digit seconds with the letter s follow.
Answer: 1h52
